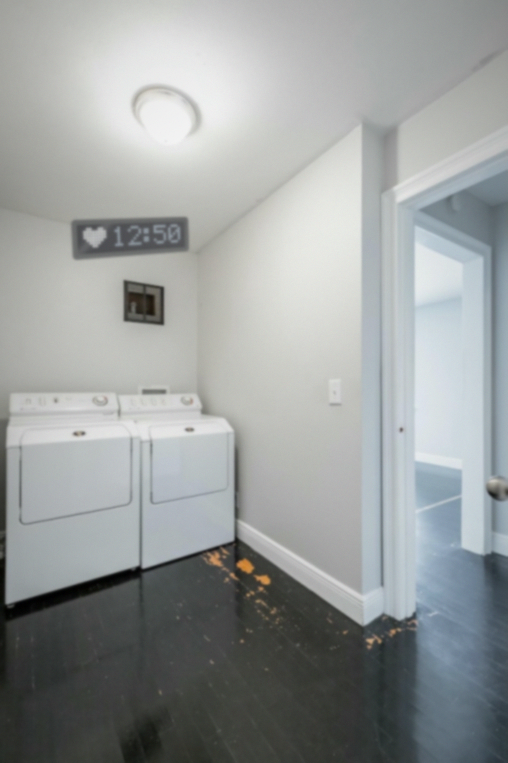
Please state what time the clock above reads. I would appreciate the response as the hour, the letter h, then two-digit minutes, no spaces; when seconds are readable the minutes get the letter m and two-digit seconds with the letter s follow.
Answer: 12h50
